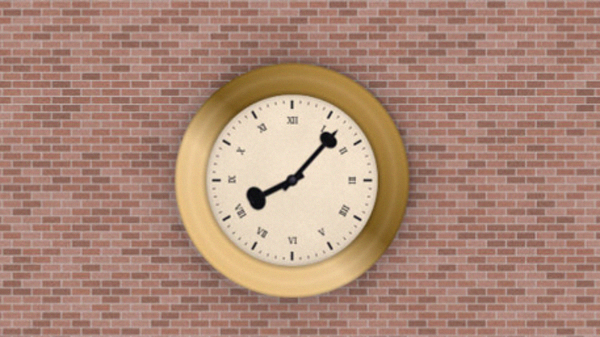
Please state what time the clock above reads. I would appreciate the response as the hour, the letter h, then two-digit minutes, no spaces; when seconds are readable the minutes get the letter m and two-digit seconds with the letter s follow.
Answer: 8h07
